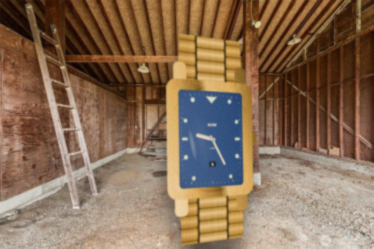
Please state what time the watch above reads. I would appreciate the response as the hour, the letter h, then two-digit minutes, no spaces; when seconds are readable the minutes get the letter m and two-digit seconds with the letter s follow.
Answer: 9h25
